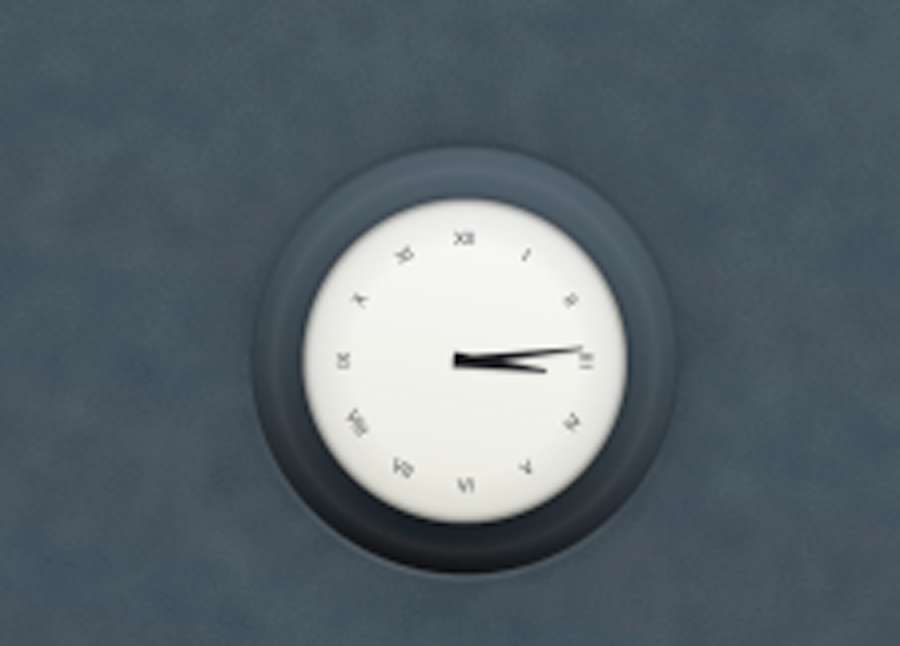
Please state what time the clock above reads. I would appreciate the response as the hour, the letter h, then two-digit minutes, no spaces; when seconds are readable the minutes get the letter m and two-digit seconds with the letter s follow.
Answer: 3h14
